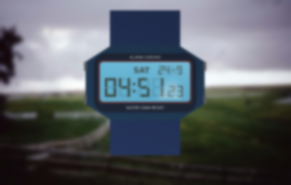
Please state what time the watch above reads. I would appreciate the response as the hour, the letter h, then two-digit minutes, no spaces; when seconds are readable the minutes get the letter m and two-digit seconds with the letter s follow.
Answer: 4h51
